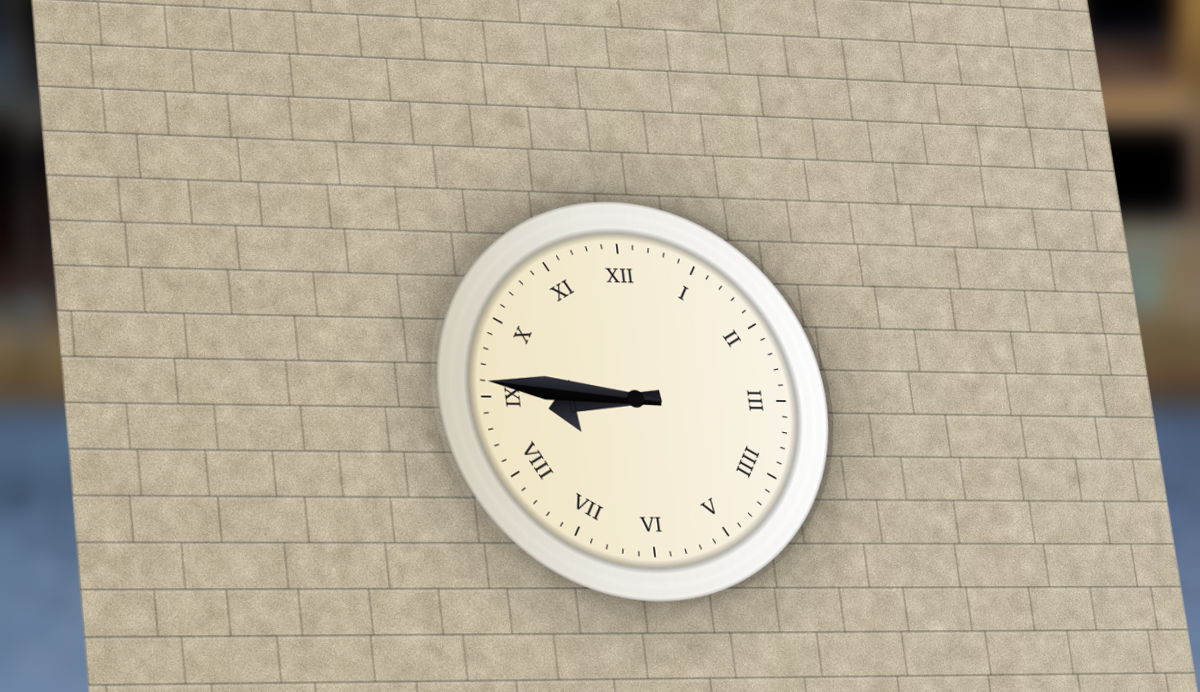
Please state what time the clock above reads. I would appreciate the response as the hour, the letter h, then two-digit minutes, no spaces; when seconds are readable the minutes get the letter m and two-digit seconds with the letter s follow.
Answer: 8h46
